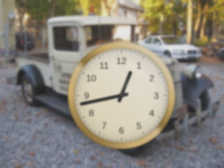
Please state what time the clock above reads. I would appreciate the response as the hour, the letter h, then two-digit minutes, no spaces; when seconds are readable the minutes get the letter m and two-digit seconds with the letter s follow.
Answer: 12h43
